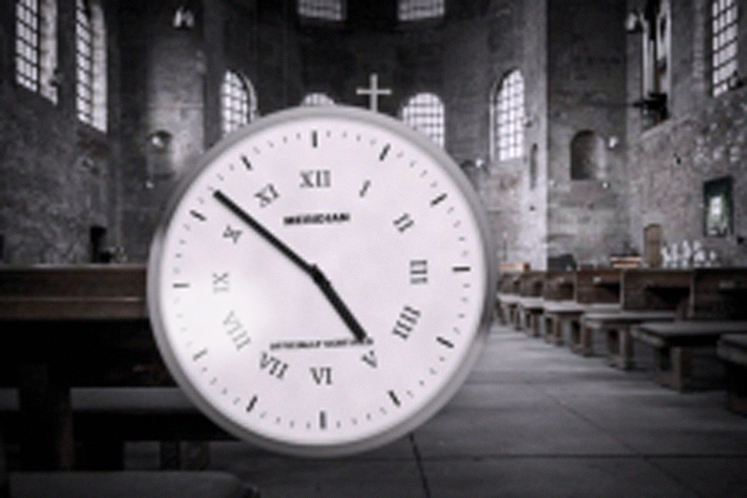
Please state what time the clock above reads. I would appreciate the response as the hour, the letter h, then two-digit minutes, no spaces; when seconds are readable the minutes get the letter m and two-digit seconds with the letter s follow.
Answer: 4h52
